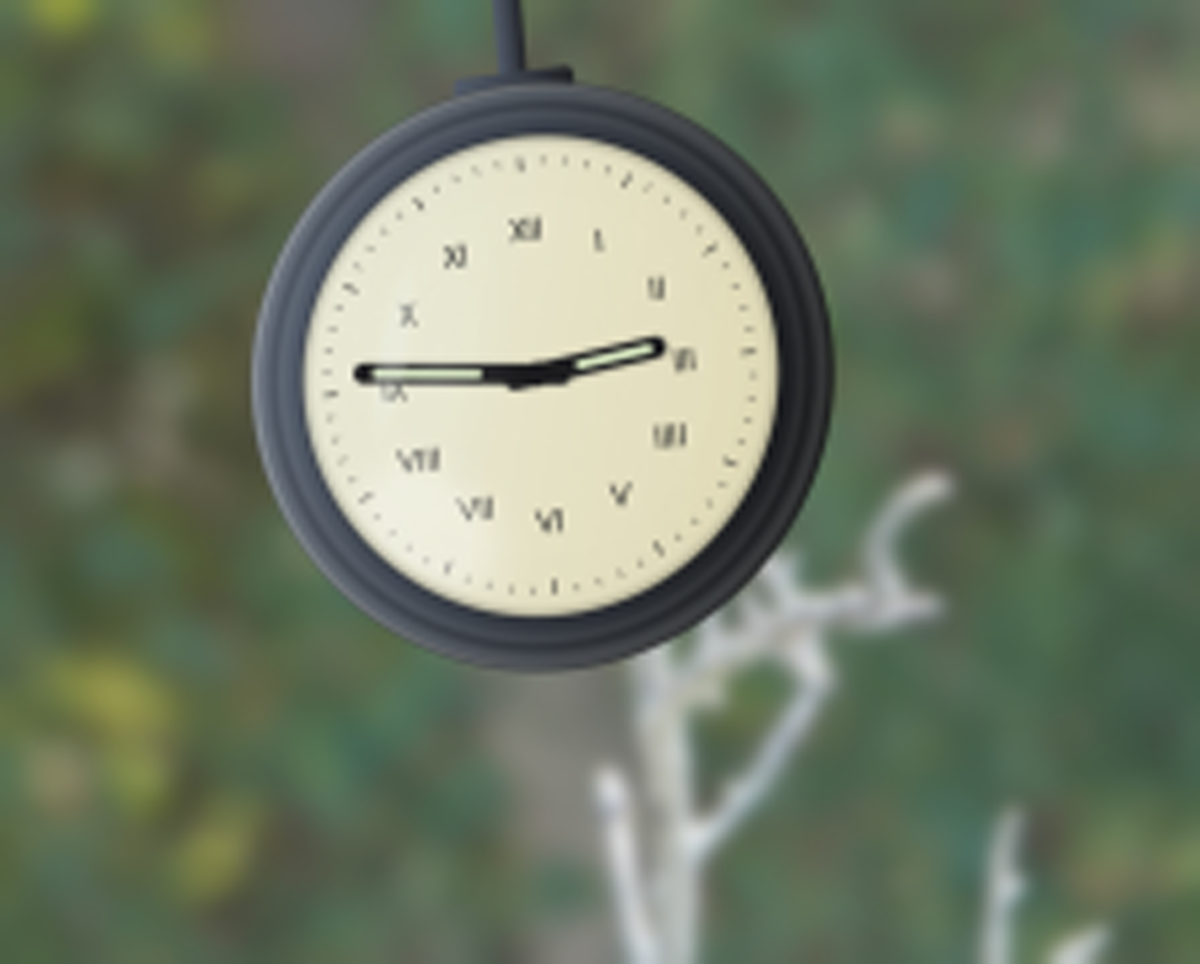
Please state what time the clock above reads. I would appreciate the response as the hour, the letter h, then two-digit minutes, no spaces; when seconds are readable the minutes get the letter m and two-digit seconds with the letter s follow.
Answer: 2h46
